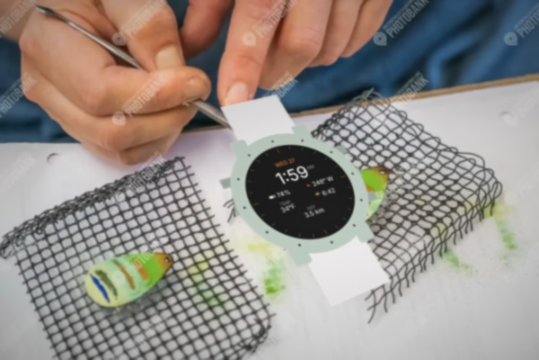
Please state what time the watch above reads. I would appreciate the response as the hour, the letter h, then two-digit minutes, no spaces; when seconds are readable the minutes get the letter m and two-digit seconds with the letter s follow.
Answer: 1h59
